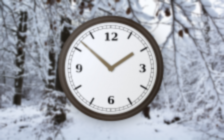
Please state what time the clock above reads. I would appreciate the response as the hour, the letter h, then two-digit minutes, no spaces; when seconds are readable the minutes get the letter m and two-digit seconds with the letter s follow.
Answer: 1h52
